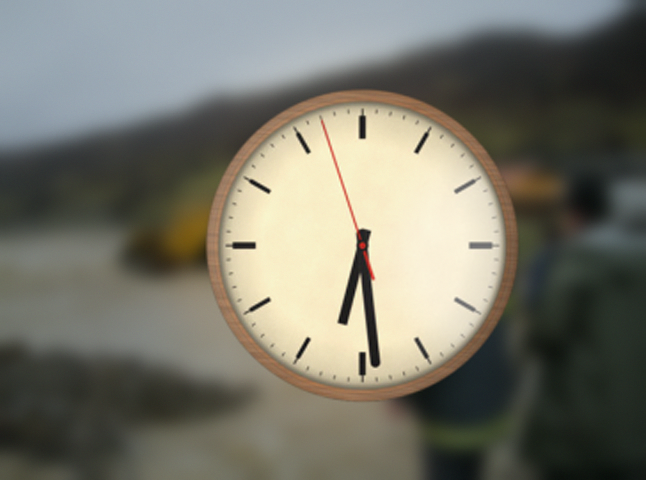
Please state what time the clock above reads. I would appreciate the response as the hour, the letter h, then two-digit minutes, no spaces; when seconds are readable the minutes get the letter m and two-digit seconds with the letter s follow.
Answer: 6h28m57s
